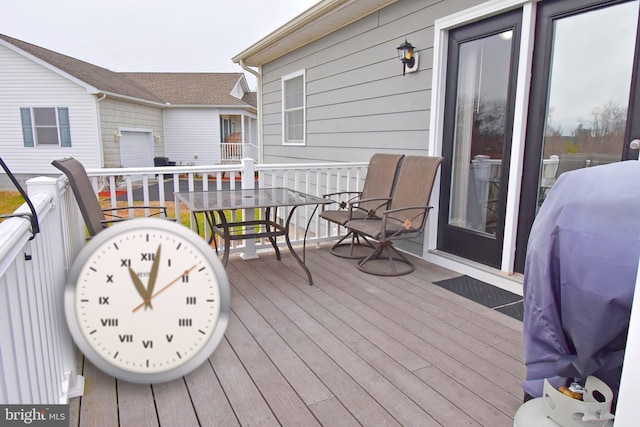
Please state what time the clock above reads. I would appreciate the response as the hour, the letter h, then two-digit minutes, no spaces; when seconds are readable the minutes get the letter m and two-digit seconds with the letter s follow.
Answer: 11h02m09s
